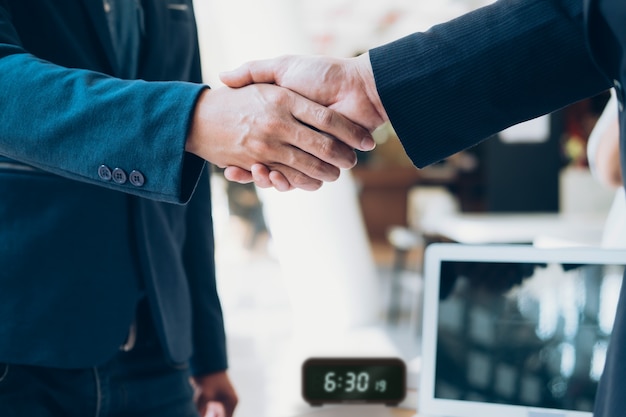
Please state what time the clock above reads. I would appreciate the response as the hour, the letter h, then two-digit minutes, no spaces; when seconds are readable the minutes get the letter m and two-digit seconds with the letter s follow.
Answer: 6h30
